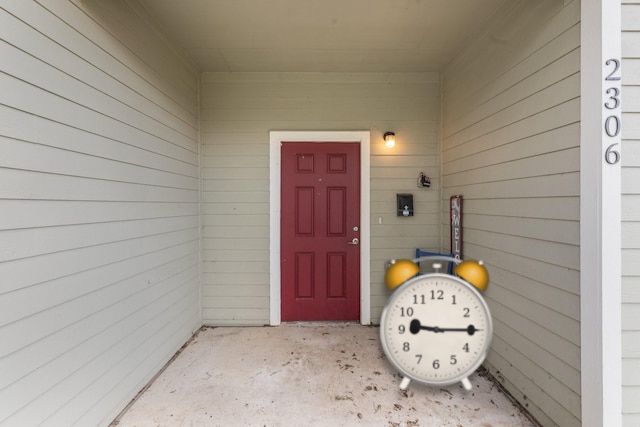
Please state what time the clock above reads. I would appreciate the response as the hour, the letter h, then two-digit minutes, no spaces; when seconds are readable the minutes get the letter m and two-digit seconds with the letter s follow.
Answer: 9h15
